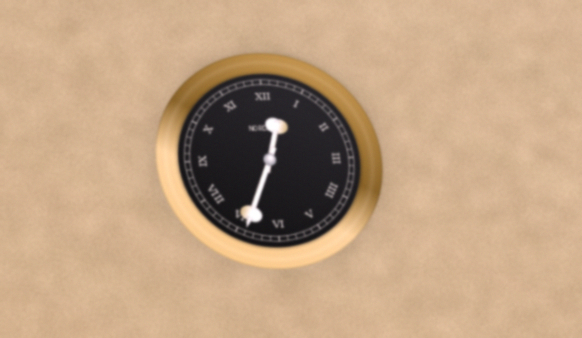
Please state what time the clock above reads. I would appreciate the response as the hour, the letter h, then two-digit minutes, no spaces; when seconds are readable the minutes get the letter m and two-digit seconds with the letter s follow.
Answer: 12h34
